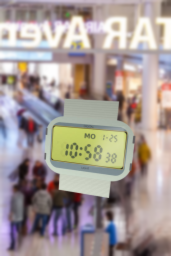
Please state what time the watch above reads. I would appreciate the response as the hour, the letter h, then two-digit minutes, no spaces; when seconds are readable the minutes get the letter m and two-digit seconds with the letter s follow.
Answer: 10h58m38s
